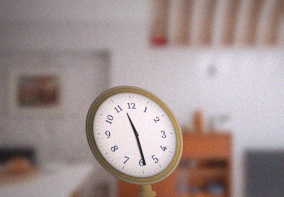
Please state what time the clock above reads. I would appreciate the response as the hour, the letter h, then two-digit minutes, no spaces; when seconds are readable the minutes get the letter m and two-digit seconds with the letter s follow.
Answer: 11h29
